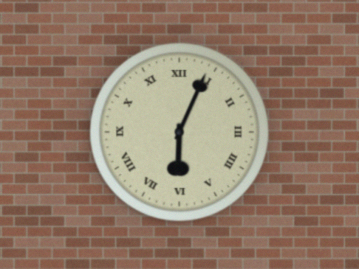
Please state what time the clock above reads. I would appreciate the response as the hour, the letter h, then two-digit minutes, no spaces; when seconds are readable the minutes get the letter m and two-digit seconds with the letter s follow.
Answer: 6h04
